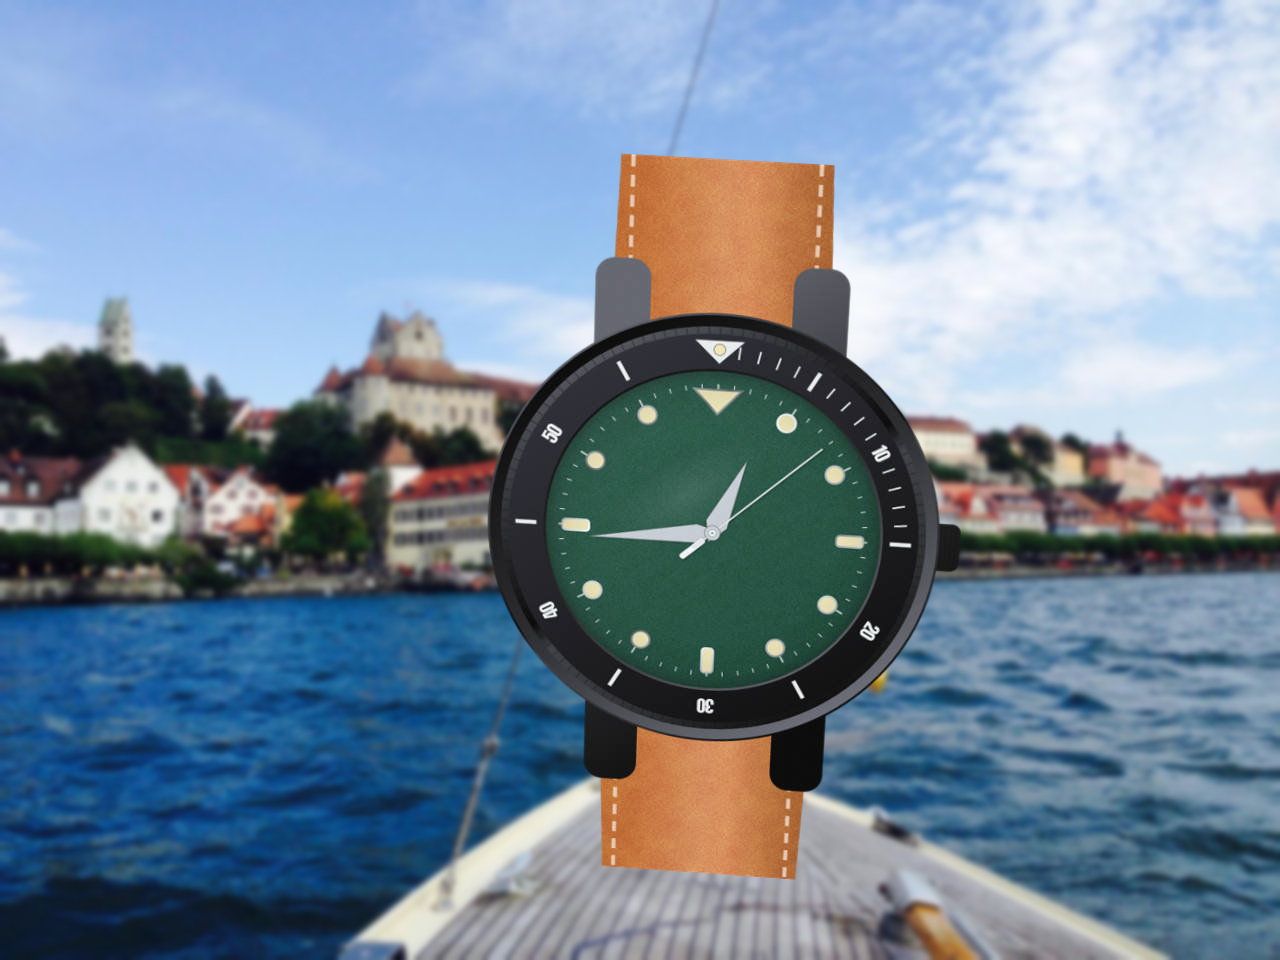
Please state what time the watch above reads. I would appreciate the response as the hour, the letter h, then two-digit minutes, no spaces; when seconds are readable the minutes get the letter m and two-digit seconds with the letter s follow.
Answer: 12h44m08s
